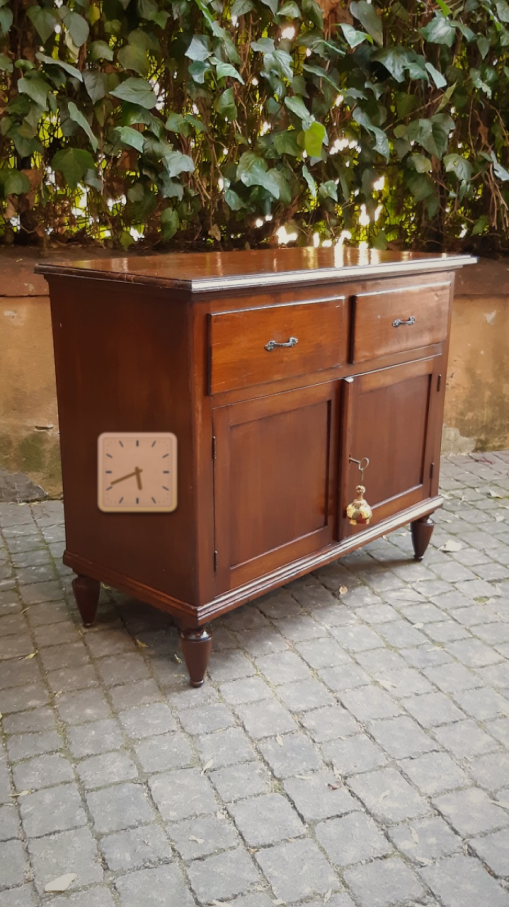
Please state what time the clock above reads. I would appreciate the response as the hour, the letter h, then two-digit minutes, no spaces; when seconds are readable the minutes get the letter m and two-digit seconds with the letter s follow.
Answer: 5h41
